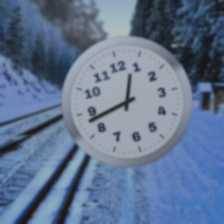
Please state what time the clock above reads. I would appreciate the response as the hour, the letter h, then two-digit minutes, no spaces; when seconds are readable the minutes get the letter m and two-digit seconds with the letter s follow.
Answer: 12h43
